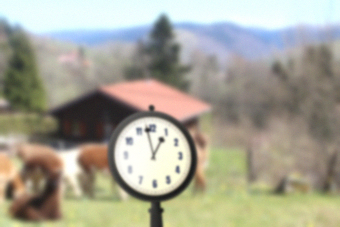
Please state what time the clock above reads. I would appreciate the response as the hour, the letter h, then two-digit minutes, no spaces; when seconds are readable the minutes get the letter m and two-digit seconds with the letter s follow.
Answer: 12h58
